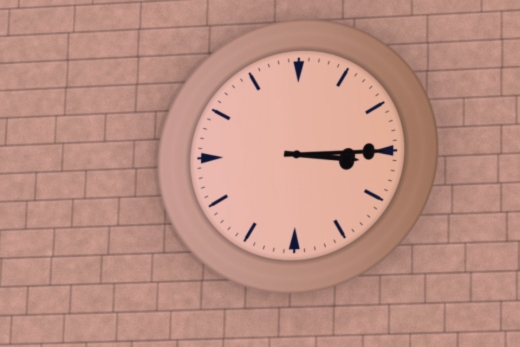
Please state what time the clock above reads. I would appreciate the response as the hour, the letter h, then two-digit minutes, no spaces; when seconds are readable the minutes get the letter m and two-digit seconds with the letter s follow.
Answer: 3h15
